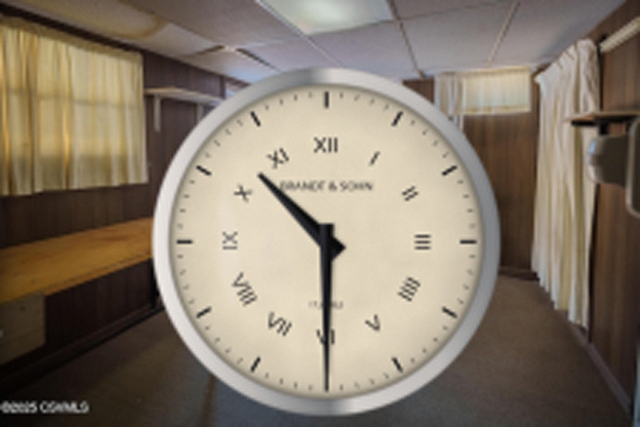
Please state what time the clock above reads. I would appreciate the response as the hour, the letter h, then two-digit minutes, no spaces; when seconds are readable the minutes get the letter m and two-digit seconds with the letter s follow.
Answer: 10h30
